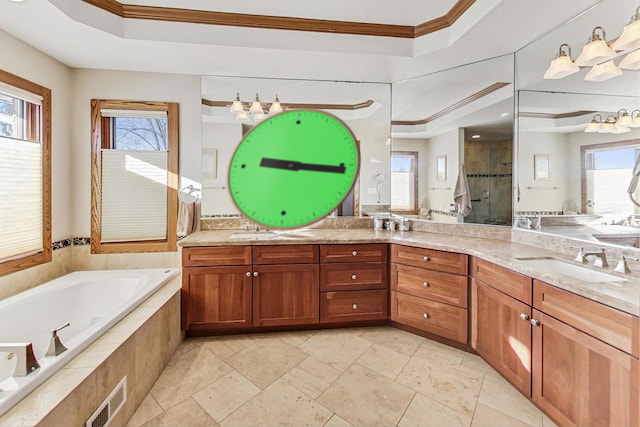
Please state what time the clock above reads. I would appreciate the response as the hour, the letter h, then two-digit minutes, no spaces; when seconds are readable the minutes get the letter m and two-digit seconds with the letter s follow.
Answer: 9h16
